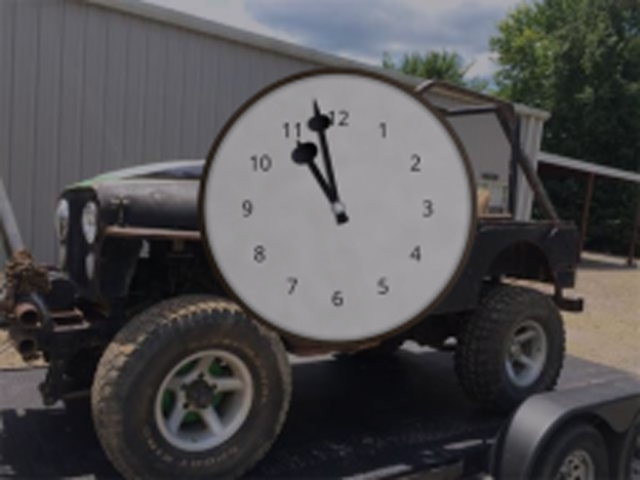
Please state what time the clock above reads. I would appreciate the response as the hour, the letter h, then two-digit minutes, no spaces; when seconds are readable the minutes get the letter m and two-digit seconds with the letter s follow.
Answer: 10h58
